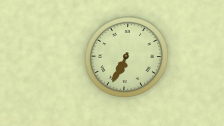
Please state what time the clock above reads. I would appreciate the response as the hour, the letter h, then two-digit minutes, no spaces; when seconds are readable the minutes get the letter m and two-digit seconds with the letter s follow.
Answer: 6h34
